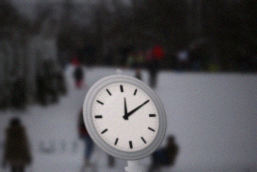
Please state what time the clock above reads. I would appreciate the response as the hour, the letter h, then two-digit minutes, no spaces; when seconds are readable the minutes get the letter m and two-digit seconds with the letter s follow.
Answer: 12h10
